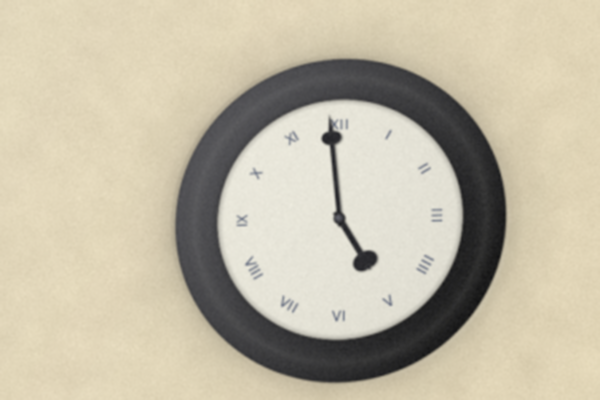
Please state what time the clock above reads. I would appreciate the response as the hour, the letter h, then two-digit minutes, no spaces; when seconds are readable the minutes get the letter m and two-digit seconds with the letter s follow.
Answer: 4h59
